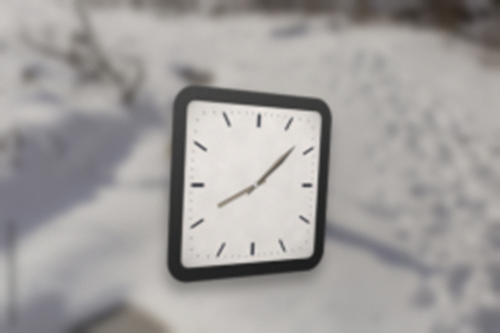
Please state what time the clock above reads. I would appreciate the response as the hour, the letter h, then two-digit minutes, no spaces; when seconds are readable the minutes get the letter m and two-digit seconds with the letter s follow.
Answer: 8h08
